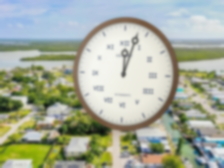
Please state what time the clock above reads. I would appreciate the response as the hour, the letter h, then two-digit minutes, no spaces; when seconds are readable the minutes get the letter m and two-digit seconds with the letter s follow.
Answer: 12h03
